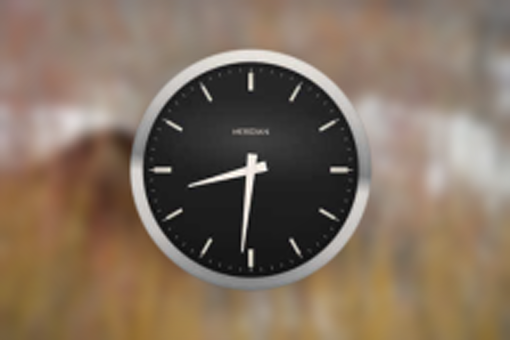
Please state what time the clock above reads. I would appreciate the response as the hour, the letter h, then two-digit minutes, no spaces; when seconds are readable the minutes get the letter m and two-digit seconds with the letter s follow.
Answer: 8h31
